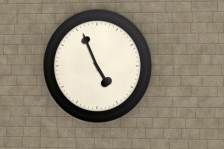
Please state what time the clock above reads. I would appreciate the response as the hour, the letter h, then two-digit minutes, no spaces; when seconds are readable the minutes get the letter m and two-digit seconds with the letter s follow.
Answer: 4h56
